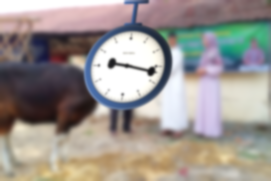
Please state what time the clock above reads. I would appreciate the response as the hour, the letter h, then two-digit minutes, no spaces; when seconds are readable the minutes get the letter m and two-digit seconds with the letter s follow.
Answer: 9h17
